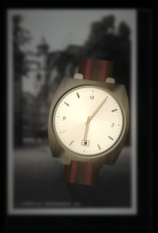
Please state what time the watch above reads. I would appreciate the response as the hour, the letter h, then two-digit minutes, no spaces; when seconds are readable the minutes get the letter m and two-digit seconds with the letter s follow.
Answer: 6h05
